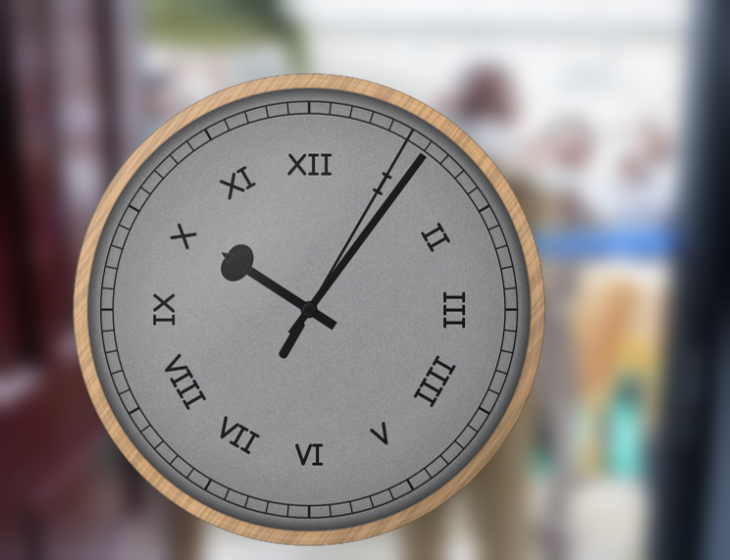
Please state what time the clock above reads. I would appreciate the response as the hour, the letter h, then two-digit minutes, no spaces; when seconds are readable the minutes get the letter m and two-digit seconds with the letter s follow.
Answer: 10h06m05s
